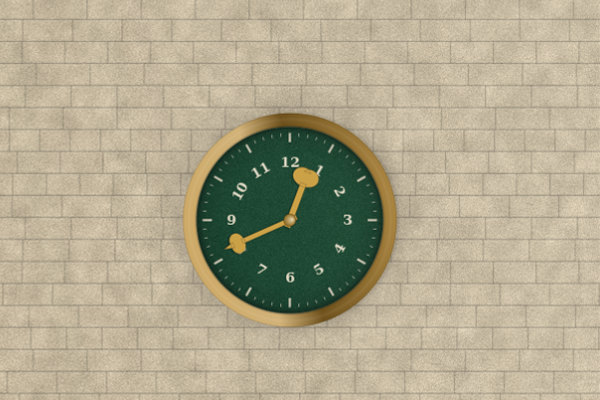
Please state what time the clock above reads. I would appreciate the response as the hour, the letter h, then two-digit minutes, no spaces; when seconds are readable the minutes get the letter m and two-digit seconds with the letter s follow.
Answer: 12h41
